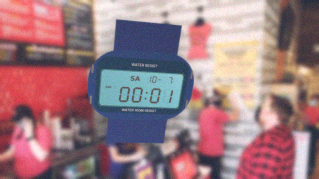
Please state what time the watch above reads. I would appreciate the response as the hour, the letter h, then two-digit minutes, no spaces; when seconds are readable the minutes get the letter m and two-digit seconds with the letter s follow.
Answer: 0h01
